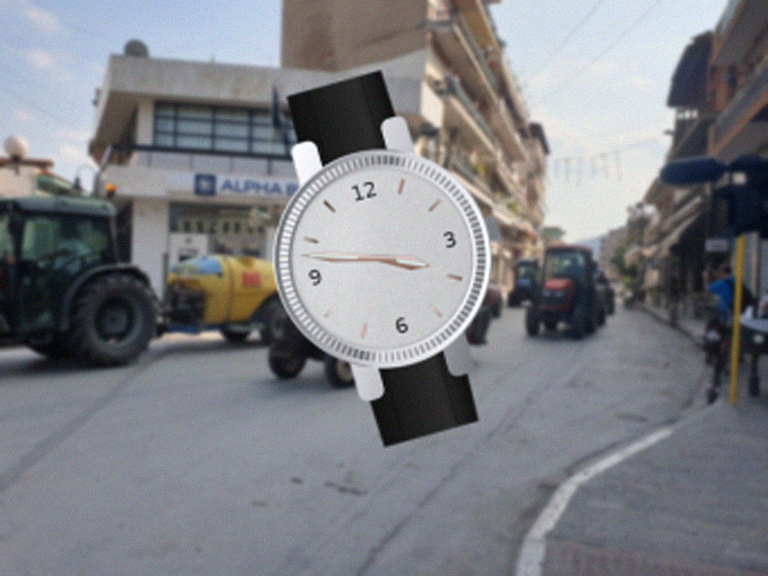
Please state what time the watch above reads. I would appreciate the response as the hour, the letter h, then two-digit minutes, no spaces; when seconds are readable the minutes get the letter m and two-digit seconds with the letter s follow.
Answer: 3h48
